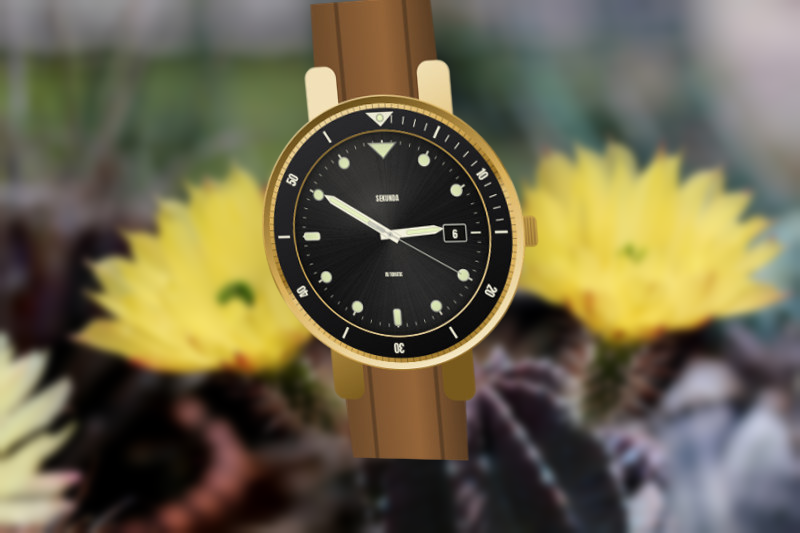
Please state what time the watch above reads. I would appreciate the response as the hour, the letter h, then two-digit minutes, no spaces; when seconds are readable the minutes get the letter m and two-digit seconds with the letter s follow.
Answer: 2h50m20s
